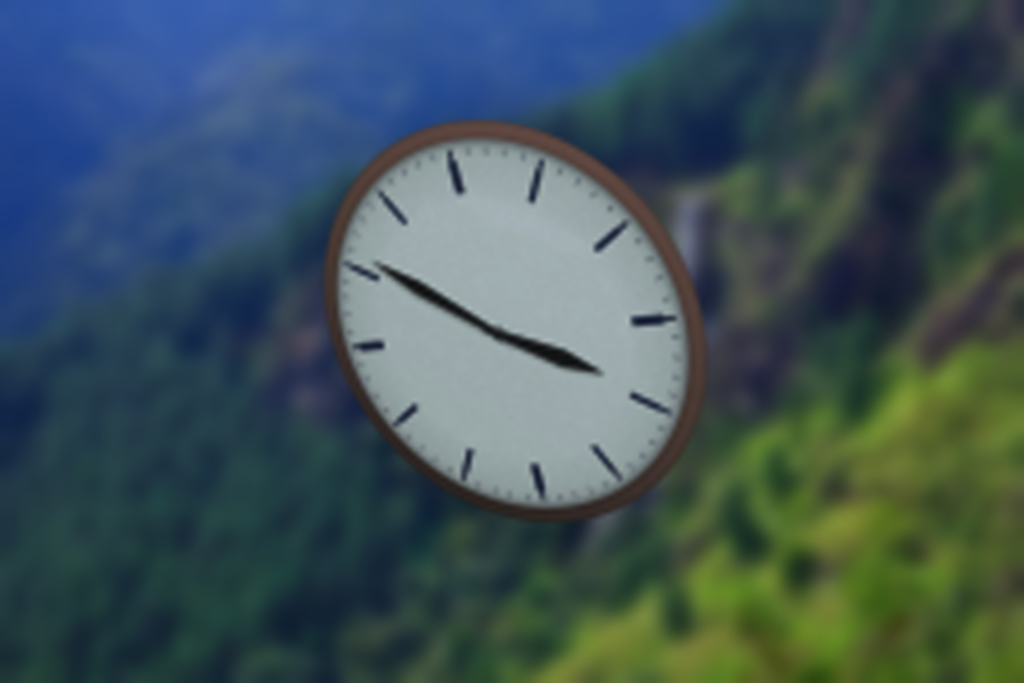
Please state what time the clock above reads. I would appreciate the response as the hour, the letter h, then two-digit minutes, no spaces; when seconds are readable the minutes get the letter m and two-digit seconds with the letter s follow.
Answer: 3h51
